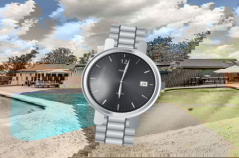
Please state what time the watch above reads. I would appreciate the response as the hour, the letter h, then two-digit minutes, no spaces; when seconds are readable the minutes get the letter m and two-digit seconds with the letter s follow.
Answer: 6h02
